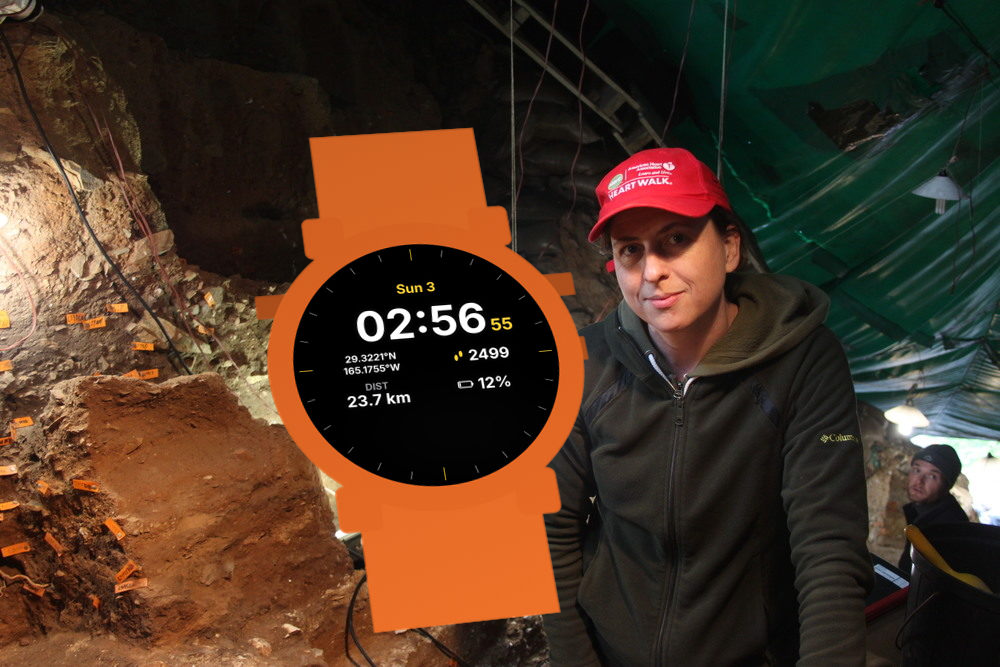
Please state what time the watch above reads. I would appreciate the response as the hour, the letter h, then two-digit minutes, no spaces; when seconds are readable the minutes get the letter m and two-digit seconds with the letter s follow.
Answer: 2h56m55s
